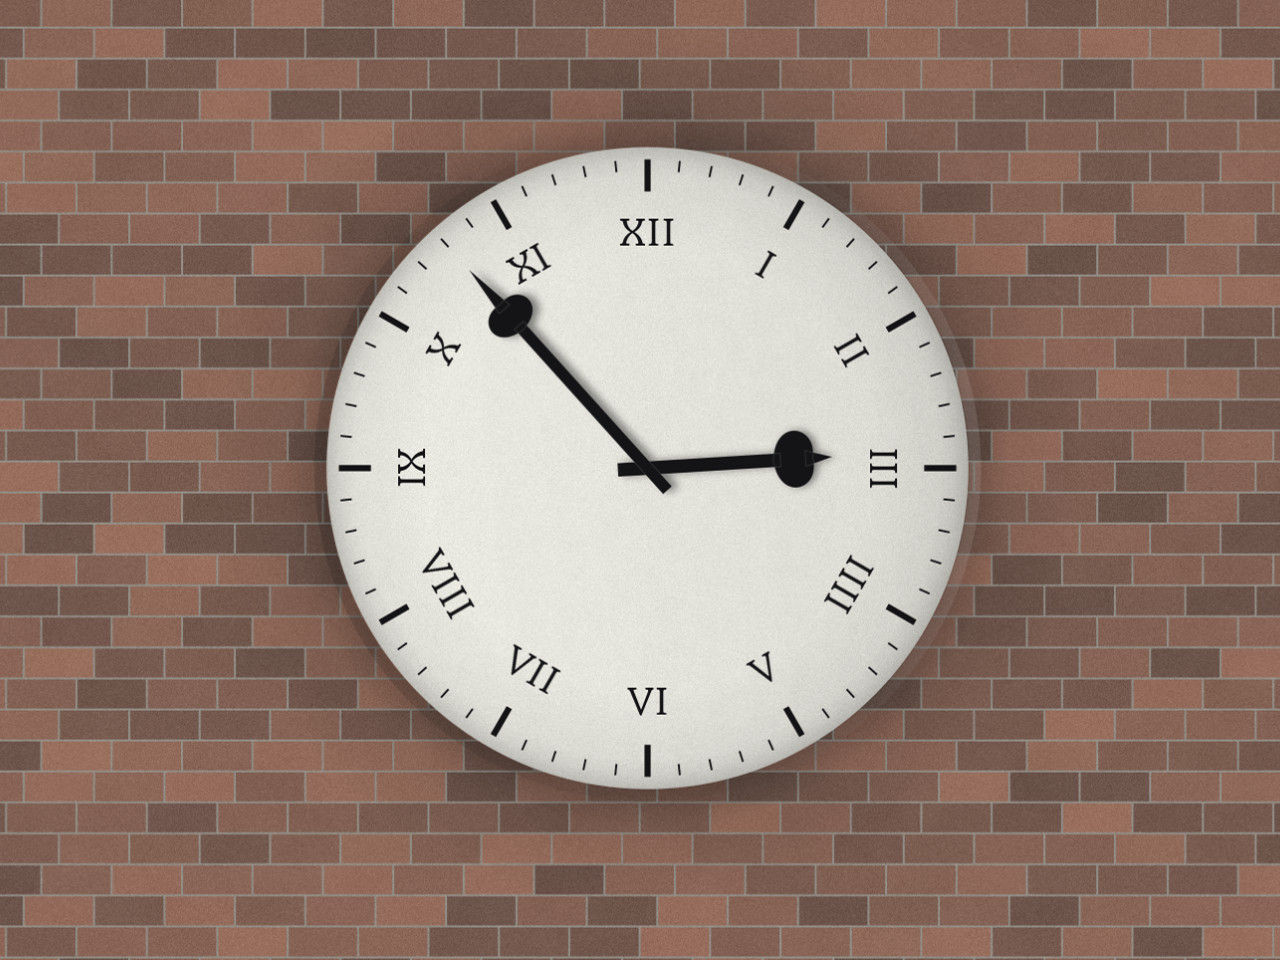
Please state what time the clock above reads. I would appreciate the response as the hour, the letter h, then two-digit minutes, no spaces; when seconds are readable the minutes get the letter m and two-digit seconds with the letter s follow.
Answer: 2h53
